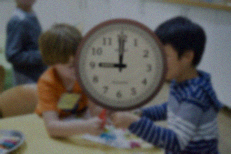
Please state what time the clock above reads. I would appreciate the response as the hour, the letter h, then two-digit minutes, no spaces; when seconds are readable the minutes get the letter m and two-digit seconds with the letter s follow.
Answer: 9h00
